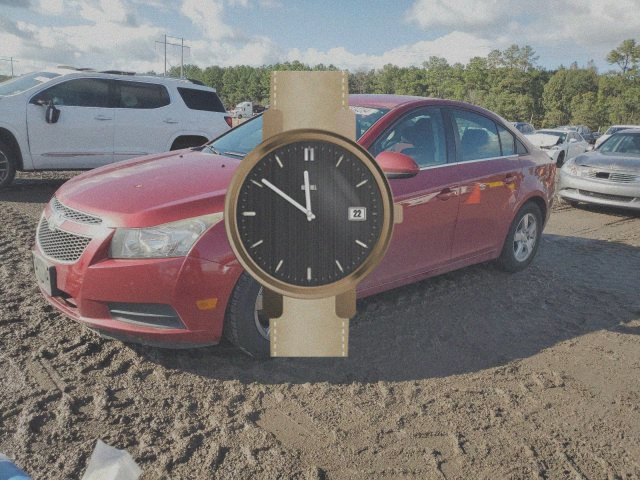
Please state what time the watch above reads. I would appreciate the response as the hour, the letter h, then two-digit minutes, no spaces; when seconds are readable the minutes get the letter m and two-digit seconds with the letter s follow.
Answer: 11h51
